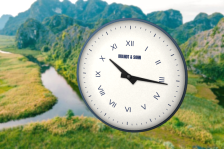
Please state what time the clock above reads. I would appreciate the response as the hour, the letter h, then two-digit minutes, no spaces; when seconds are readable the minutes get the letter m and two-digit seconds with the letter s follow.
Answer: 10h16
